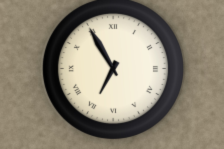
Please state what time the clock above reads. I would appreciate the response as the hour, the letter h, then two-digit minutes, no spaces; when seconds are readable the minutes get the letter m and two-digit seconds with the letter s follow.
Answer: 6h55
